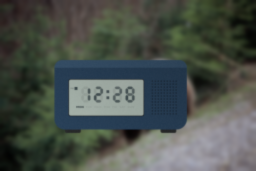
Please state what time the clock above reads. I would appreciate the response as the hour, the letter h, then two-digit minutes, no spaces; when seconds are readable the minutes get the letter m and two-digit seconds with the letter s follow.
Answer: 12h28
